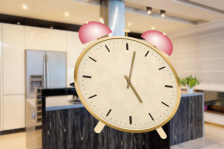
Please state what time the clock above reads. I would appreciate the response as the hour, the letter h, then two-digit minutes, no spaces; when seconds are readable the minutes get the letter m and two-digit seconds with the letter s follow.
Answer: 5h02
